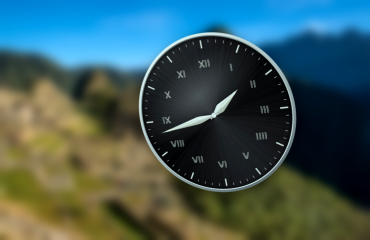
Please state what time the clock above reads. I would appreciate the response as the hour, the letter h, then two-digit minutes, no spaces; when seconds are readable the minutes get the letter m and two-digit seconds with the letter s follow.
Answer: 1h43
